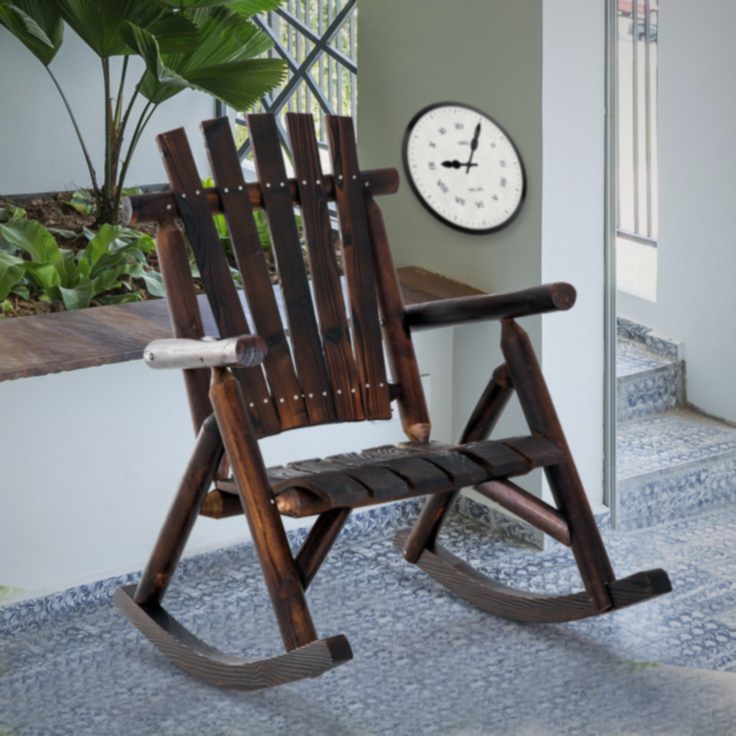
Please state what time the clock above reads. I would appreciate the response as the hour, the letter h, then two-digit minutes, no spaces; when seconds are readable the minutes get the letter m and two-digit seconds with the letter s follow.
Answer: 9h05
